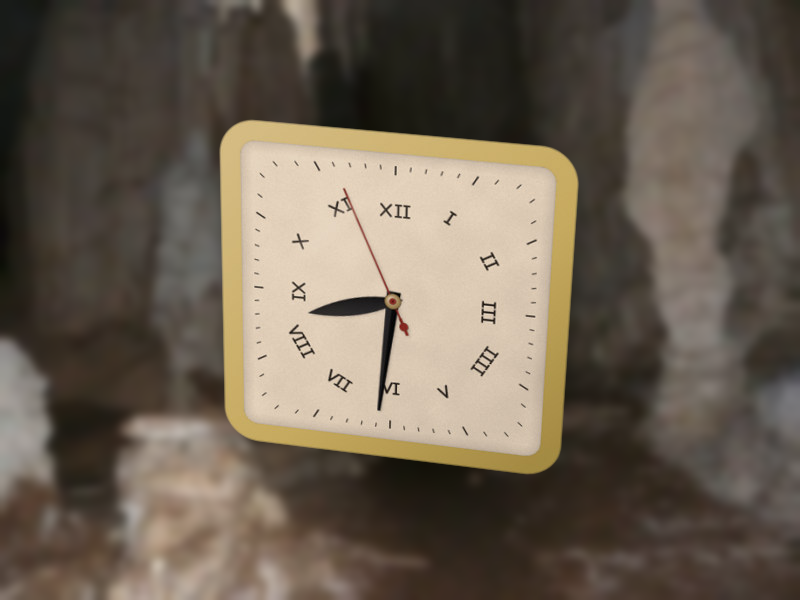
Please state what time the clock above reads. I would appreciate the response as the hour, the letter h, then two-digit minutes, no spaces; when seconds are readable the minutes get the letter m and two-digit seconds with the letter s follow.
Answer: 8h30m56s
